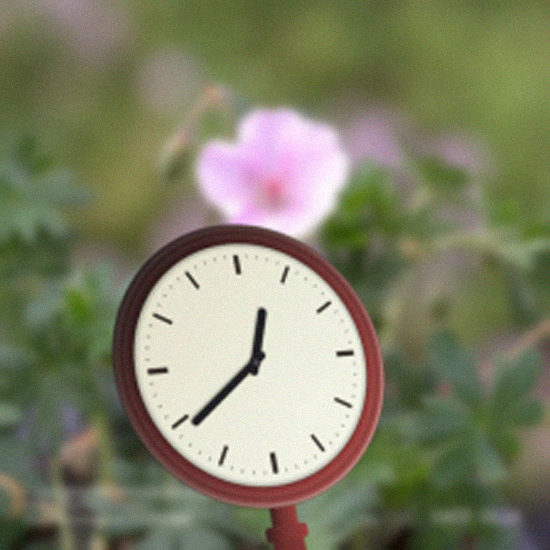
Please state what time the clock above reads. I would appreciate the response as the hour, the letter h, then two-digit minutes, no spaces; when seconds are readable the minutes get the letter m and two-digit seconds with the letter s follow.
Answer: 12h39
